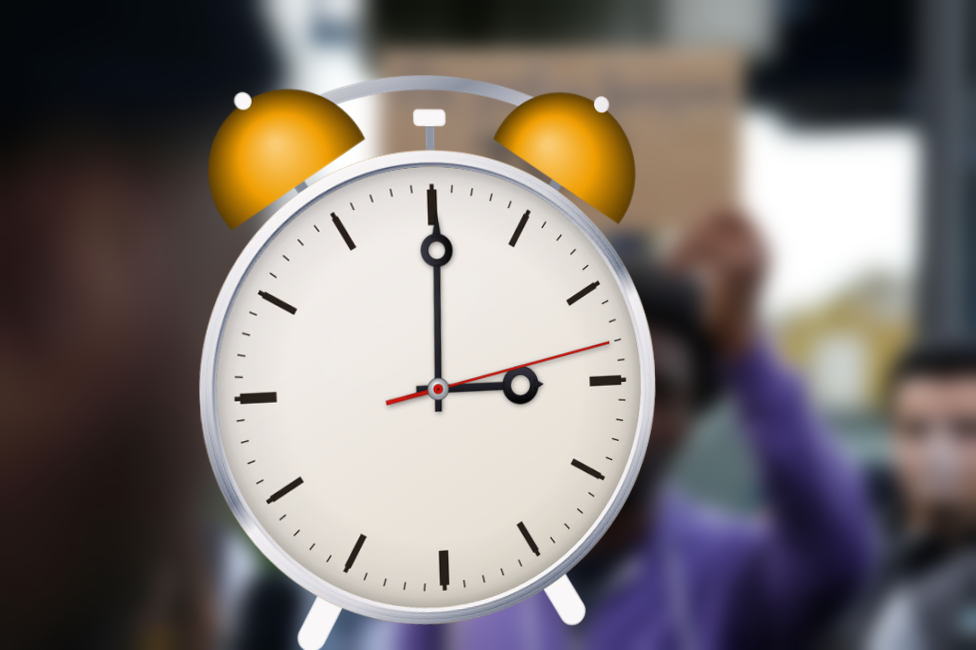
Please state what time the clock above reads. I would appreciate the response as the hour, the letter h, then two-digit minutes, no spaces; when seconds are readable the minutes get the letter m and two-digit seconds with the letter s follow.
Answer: 3h00m13s
